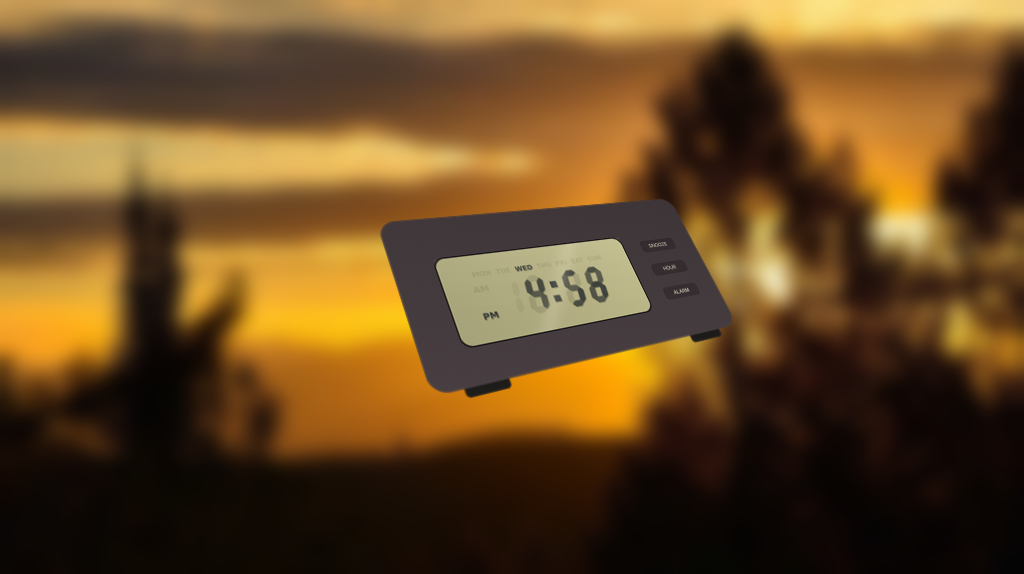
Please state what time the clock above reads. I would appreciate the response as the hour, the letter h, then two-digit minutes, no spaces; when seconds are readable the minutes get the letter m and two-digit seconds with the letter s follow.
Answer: 4h58
